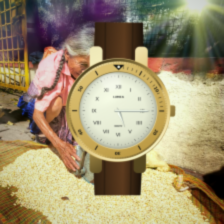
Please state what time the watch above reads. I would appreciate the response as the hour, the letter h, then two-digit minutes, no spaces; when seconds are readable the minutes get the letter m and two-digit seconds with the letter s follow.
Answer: 5h15
